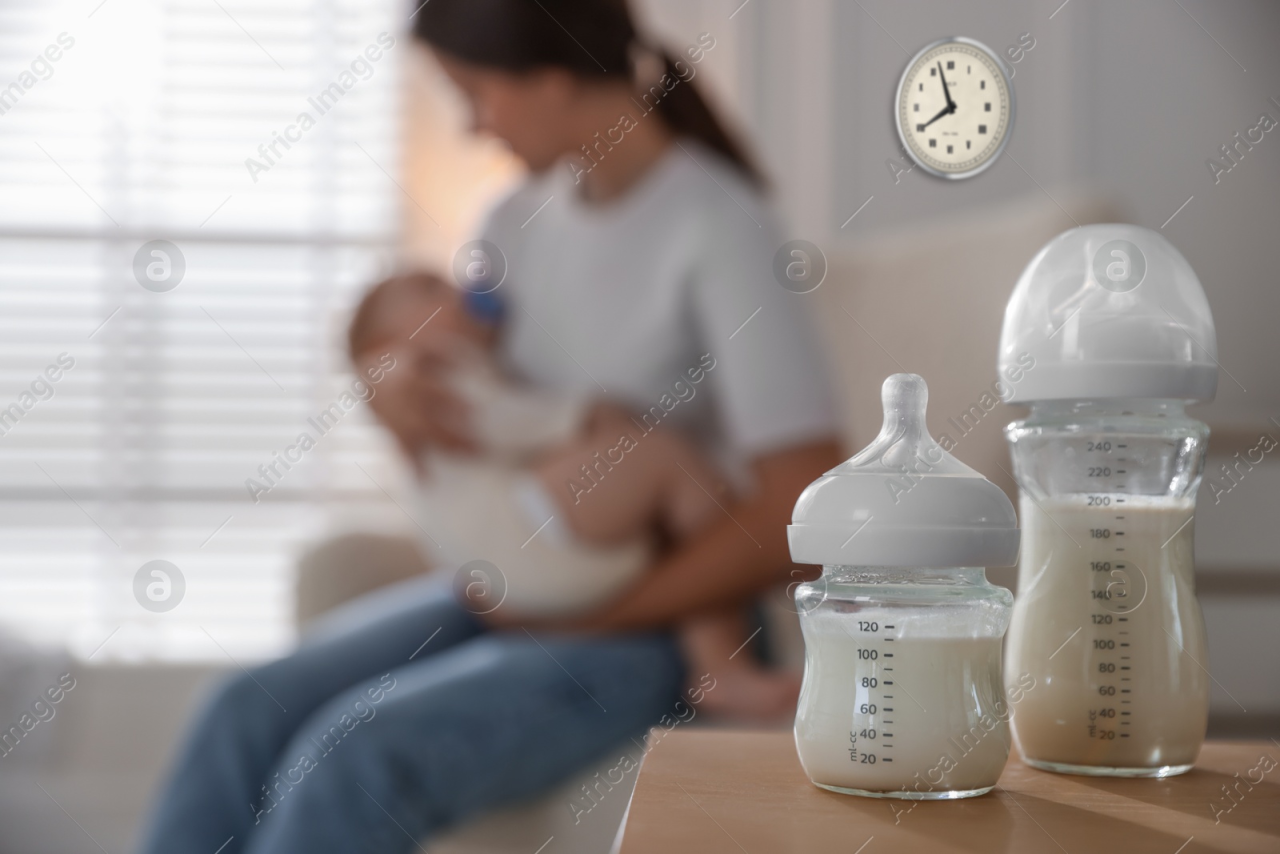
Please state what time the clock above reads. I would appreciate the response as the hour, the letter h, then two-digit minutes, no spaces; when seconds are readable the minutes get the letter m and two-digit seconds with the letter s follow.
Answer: 7h57
